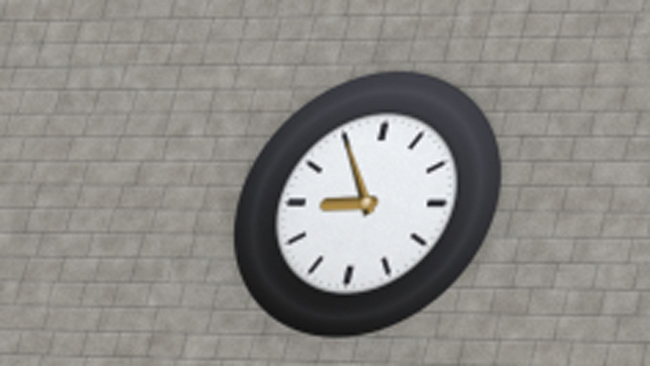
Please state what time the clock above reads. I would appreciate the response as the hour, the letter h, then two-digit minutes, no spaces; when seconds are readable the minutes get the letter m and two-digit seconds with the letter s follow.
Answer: 8h55
